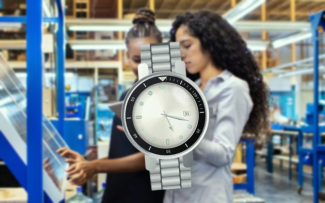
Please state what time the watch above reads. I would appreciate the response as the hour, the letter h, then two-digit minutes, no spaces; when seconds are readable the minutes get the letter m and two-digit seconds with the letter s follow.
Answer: 5h18
